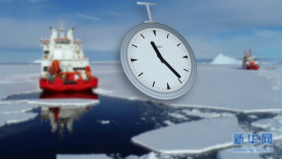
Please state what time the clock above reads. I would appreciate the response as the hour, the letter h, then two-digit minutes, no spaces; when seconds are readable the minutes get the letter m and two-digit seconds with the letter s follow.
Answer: 11h24
